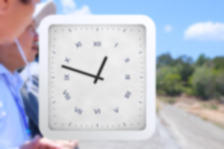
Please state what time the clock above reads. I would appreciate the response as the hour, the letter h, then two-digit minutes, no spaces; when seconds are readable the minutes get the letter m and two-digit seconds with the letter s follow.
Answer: 12h48
